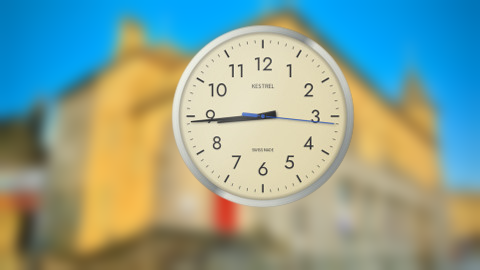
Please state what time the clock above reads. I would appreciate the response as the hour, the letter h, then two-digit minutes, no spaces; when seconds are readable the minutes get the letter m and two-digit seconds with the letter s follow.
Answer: 8h44m16s
